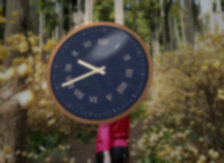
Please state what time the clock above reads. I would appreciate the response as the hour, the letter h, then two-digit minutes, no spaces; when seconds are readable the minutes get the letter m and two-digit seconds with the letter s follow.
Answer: 9h40
